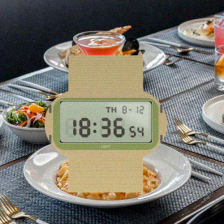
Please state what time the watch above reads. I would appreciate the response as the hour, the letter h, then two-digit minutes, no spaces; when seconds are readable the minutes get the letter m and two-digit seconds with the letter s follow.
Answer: 18h36m54s
